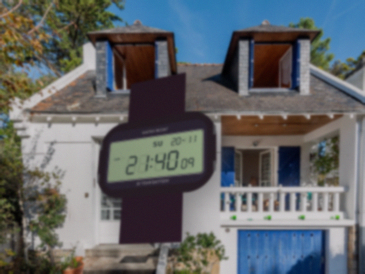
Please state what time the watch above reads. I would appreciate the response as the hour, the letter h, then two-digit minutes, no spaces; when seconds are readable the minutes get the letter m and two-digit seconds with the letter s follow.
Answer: 21h40
